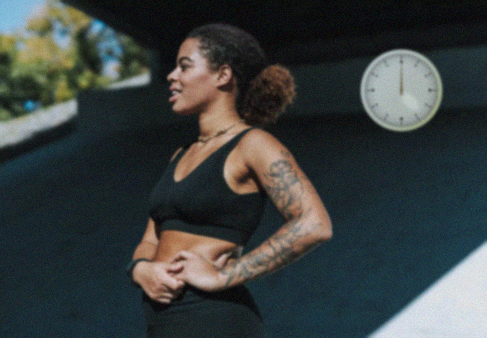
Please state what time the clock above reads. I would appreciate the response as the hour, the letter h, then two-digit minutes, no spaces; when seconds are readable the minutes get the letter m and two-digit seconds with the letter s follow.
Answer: 12h00
